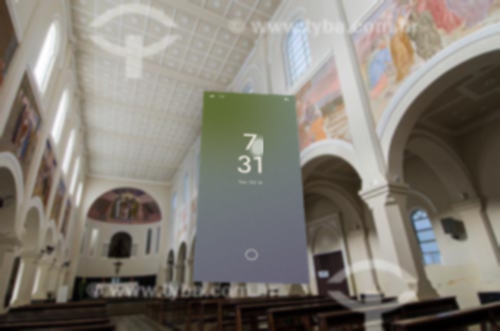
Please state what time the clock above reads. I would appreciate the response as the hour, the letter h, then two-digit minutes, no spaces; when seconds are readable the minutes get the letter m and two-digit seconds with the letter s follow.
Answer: 7h31
